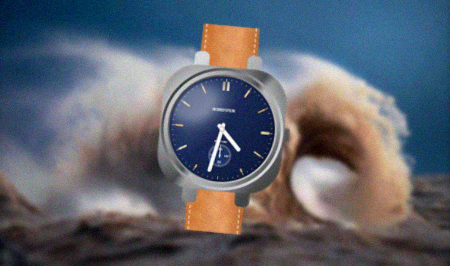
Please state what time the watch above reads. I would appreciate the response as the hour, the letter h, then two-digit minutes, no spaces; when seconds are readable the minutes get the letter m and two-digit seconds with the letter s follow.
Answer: 4h32
